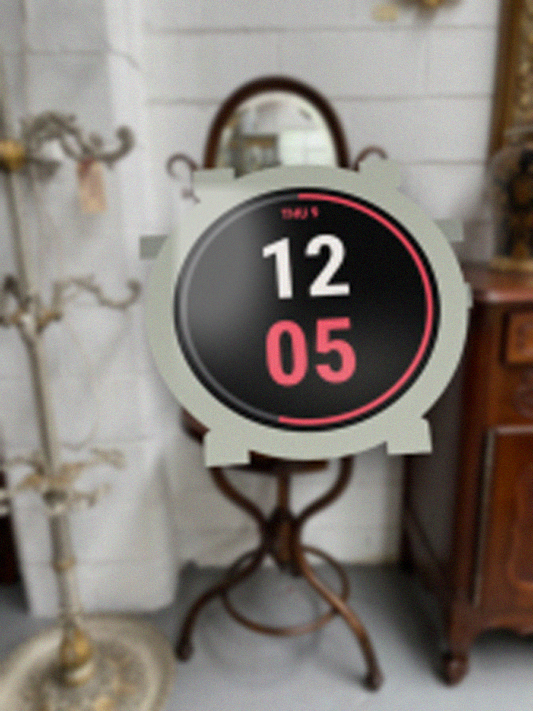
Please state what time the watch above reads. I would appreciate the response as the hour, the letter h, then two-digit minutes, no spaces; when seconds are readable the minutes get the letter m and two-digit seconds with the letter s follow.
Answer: 12h05
